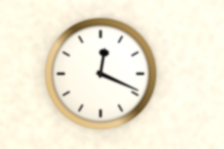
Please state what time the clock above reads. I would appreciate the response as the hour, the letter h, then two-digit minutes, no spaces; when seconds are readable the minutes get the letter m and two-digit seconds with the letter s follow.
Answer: 12h19
